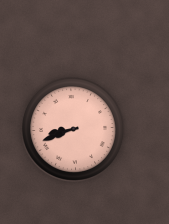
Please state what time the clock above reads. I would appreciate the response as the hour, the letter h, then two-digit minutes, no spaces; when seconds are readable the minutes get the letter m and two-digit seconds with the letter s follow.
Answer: 8h42
